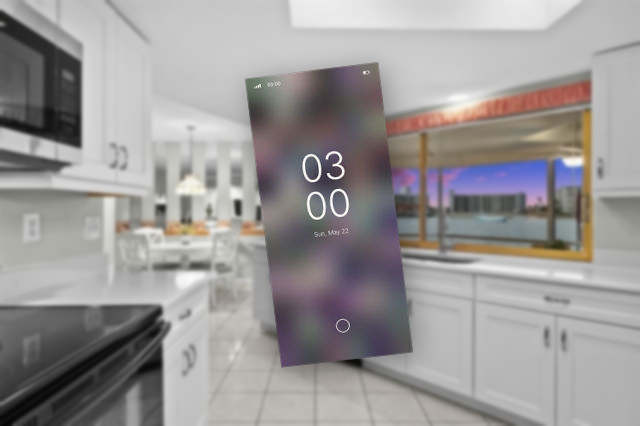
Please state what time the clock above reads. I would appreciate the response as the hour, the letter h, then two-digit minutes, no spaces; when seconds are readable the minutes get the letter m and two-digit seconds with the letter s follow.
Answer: 3h00
